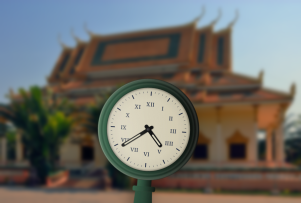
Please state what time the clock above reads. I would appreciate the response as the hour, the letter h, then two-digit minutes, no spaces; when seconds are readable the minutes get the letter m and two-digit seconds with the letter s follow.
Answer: 4h39
